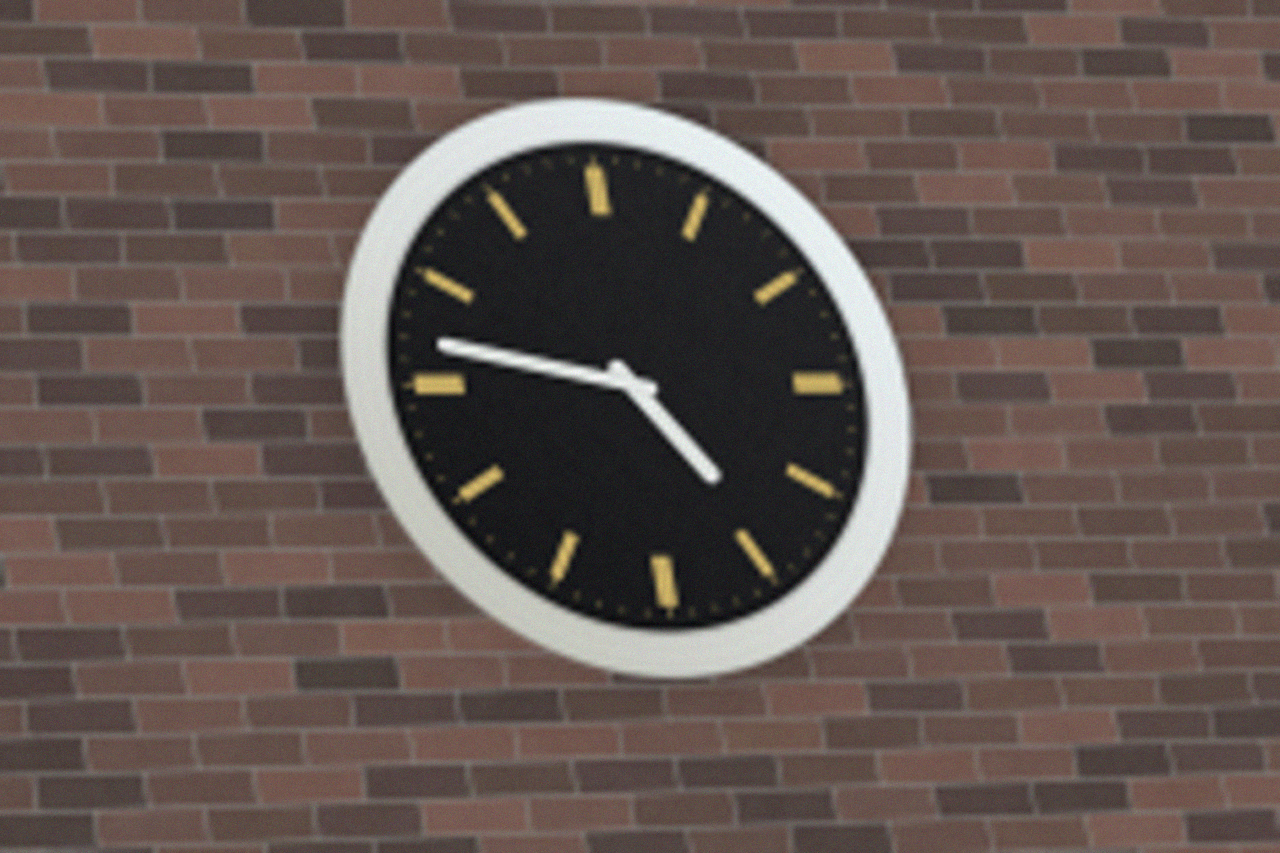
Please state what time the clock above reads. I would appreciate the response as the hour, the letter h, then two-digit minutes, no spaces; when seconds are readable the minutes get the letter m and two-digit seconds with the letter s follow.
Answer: 4h47
